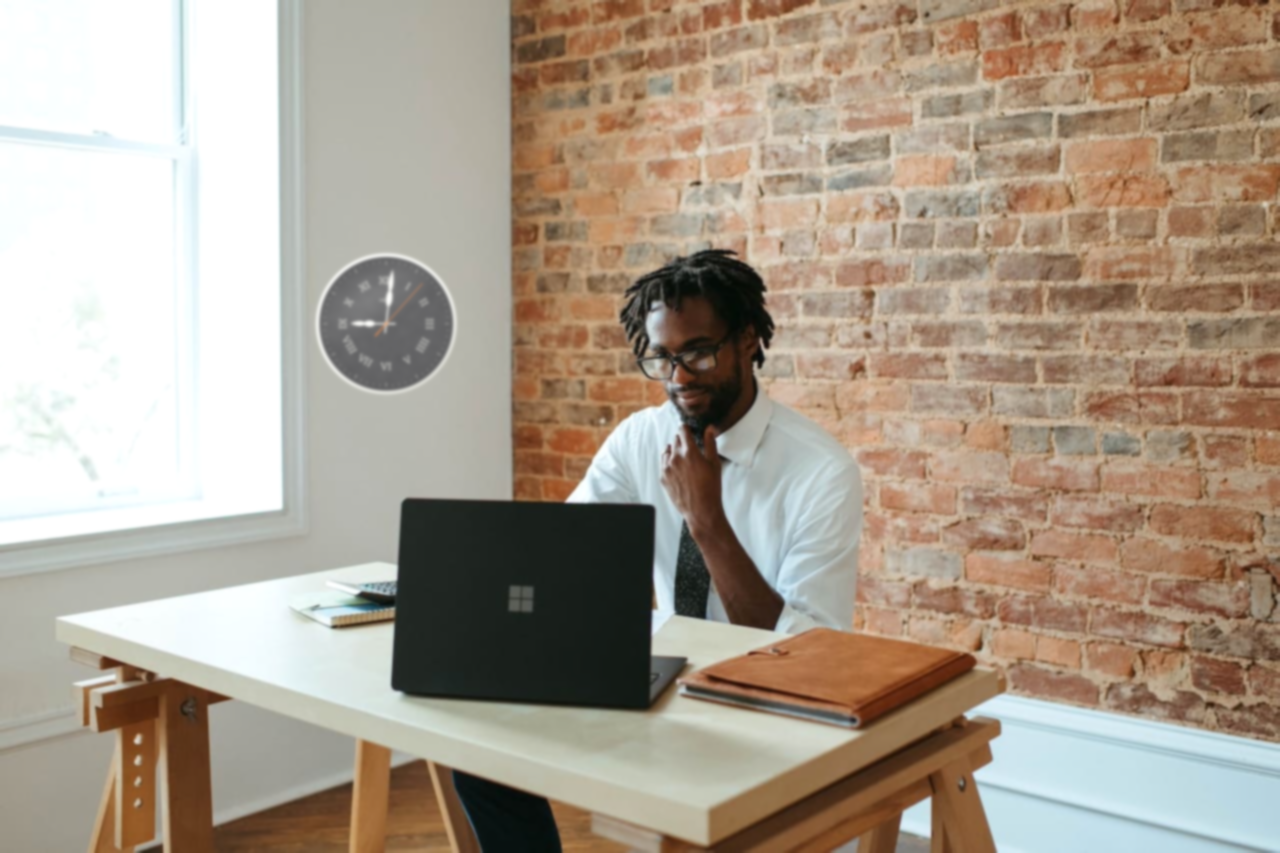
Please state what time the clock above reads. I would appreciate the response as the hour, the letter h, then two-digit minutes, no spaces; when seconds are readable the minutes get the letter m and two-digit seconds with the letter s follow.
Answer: 9h01m07s
